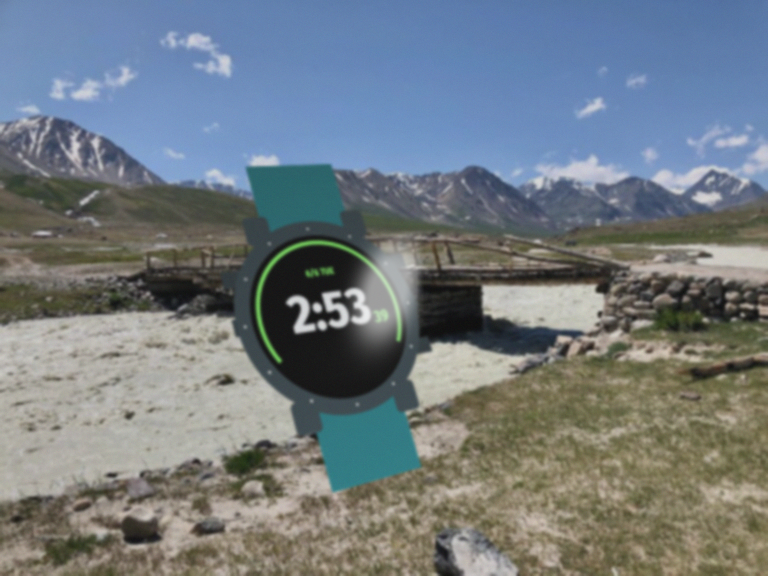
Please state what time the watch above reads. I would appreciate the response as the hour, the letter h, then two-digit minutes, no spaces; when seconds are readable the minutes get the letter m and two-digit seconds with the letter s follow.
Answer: 2h53
